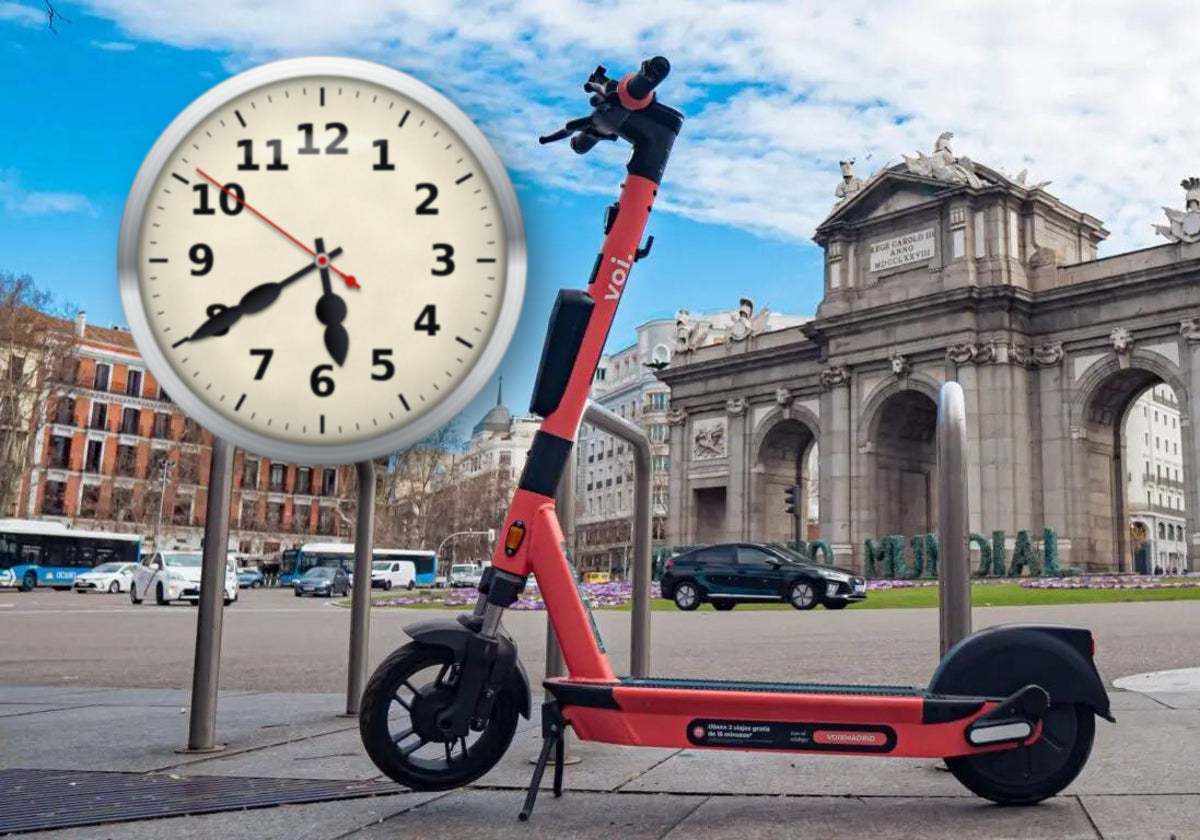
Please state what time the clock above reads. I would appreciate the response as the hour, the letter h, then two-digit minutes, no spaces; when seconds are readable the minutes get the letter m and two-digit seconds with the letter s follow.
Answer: 5h39m51s
